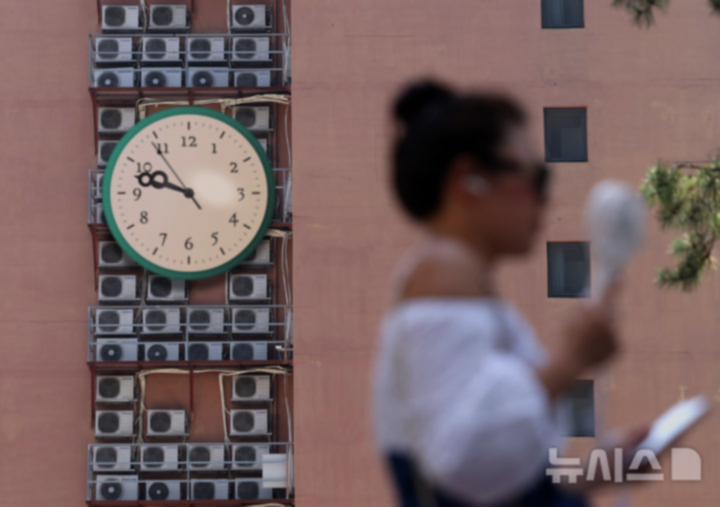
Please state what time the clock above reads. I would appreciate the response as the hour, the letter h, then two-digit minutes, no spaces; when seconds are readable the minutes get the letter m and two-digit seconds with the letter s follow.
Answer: 9h47m54s
